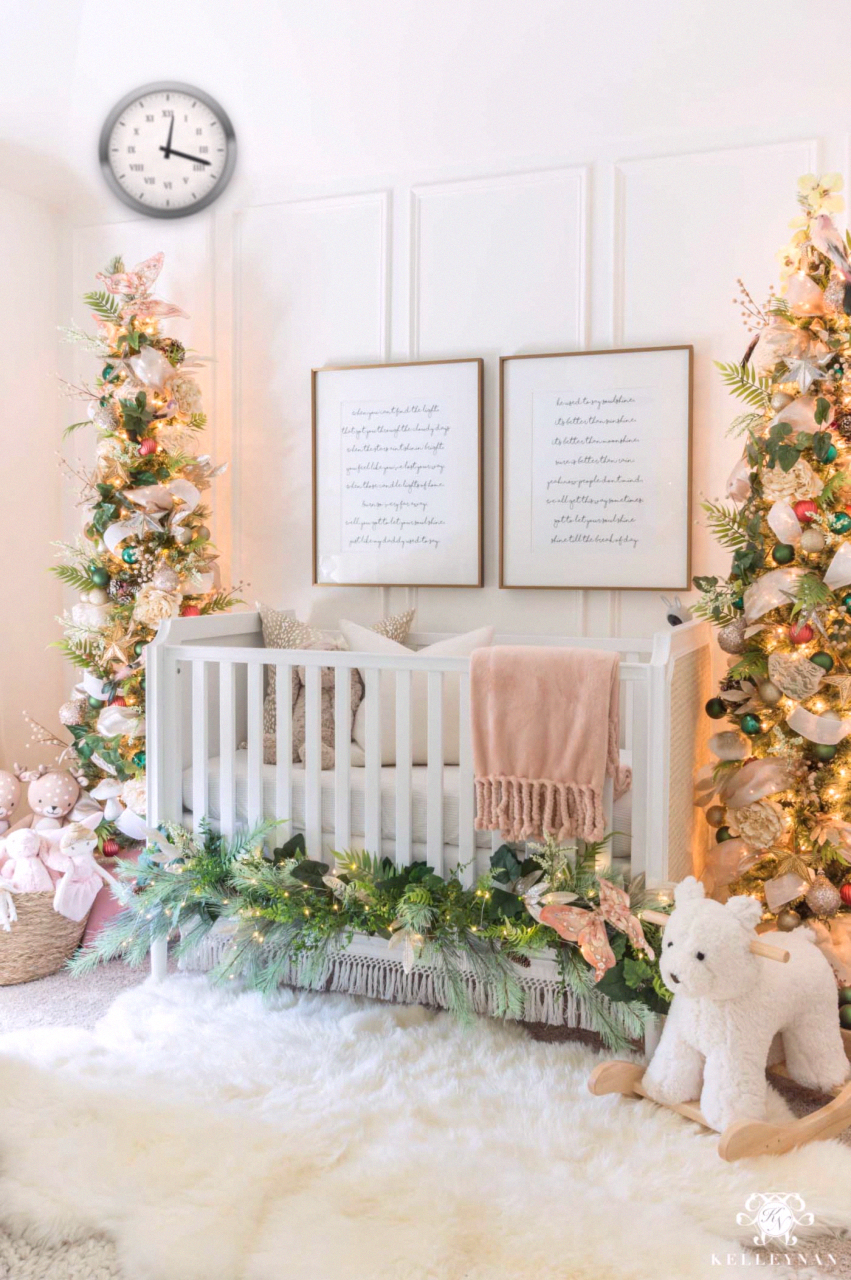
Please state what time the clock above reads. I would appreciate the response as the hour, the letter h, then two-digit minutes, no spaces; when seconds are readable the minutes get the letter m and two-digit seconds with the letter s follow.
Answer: 12h18
